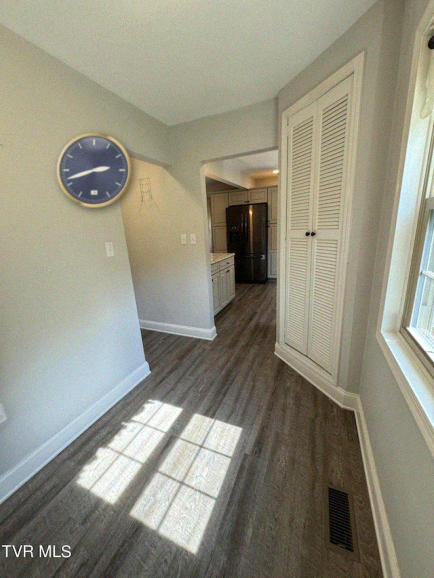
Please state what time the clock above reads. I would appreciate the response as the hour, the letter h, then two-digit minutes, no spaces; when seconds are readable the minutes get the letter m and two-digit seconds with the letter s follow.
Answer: 2h42
